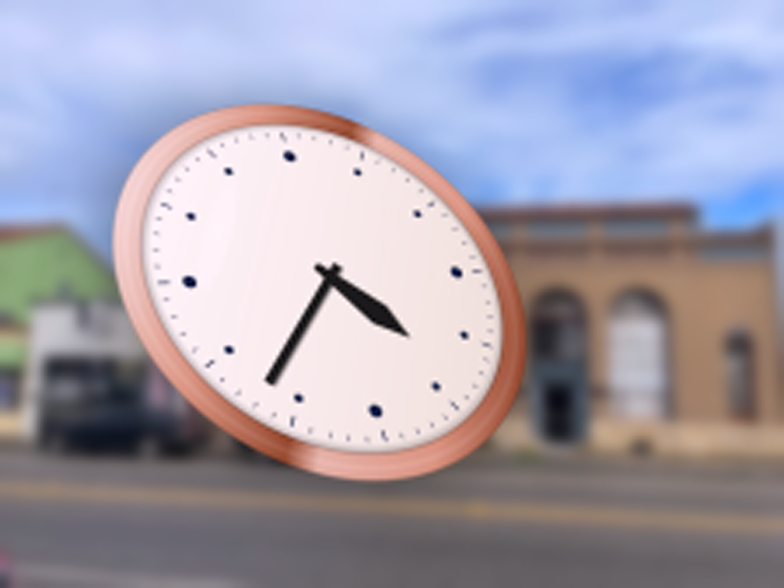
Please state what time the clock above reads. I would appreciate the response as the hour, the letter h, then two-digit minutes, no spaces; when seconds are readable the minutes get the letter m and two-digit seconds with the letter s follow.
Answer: 4h37
